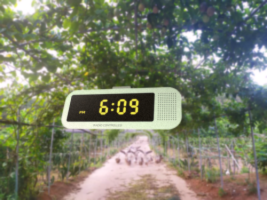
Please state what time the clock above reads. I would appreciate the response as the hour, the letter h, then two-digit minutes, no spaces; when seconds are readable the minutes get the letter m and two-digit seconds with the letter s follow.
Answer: 6h09
